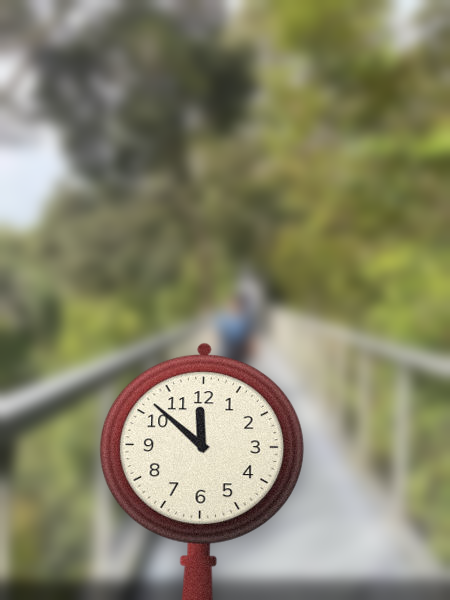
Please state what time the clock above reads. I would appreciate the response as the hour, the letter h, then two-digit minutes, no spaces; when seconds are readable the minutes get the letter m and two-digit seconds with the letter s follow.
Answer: 11h52
